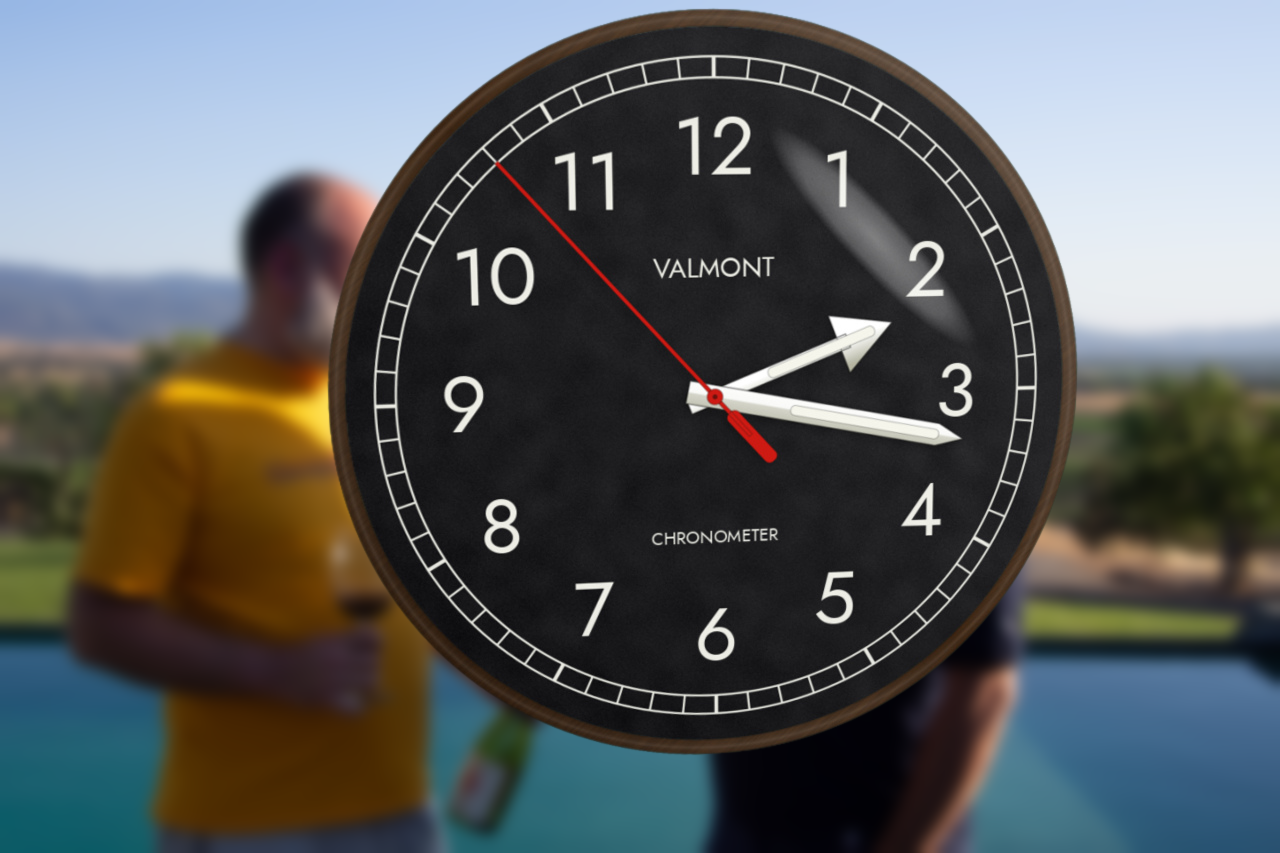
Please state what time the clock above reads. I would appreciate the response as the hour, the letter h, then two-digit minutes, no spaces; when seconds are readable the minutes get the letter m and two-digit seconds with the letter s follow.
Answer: 2h16m53s
